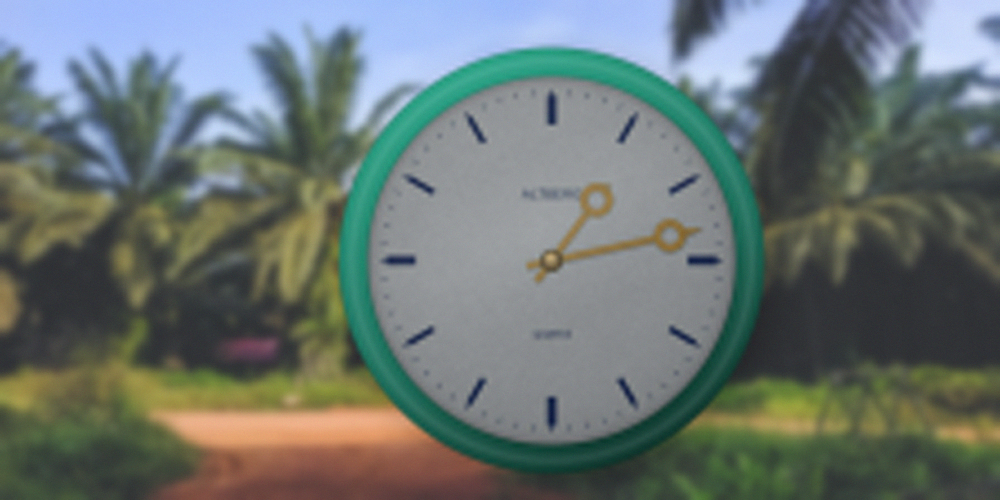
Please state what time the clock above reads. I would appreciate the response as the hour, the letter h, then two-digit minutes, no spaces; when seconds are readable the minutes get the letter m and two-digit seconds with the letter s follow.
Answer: 1h13
